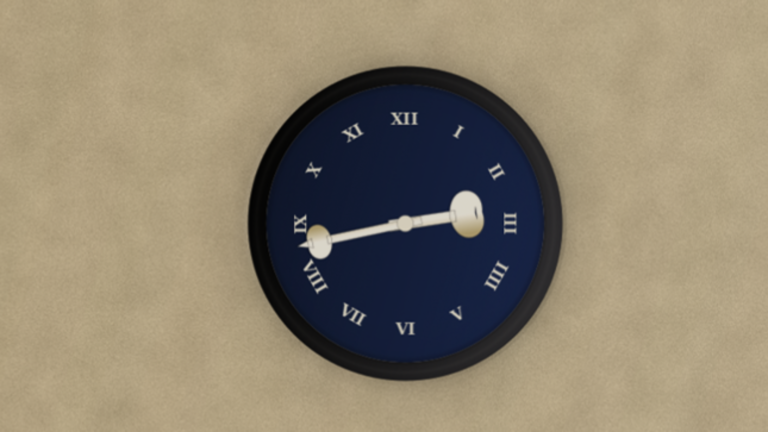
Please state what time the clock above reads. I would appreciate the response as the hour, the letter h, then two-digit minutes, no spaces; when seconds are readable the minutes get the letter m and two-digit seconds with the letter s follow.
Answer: 2h43
